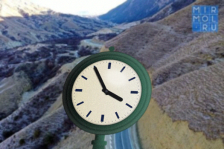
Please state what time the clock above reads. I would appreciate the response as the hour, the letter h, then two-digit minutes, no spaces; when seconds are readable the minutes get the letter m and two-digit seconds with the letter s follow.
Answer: 3h55
